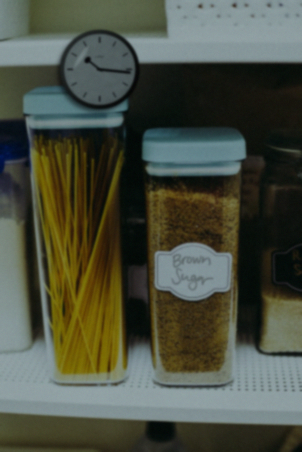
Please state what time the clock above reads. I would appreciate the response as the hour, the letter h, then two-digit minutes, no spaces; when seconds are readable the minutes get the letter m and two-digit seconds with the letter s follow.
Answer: 10h16
